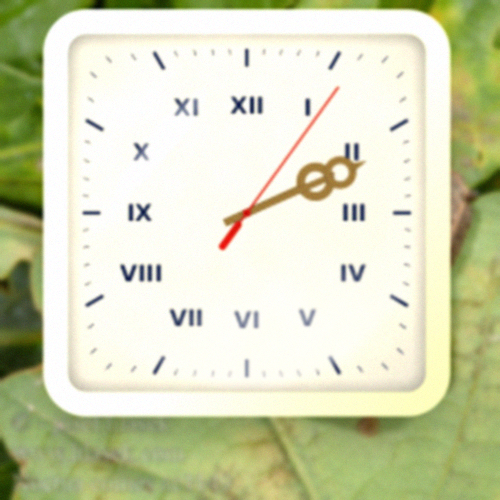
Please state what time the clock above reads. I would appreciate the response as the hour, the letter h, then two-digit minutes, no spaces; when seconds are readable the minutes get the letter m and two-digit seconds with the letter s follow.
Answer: 2h11m06s
